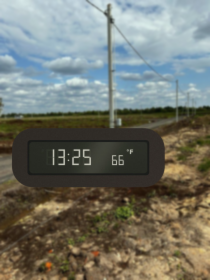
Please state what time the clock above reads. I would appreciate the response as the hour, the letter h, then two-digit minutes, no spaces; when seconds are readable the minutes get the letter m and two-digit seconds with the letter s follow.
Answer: 13h25
